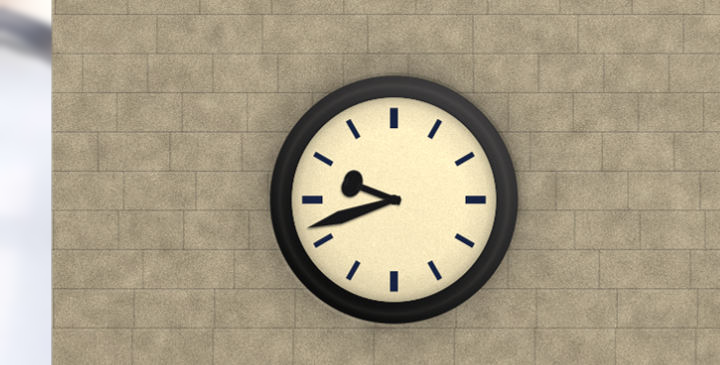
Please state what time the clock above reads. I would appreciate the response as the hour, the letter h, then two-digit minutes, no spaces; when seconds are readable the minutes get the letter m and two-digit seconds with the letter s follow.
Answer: 9h42
